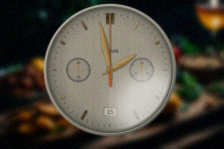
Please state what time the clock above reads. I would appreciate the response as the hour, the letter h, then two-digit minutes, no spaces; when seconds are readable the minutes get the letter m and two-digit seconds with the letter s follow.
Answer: 1h58
